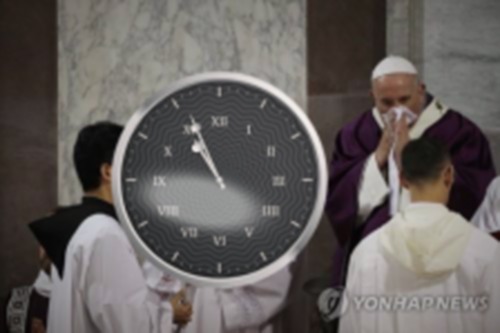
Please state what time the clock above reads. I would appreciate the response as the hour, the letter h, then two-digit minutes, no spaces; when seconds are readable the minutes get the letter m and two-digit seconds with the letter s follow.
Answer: 10h56
